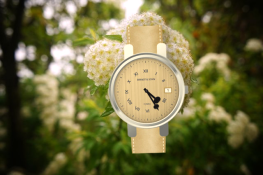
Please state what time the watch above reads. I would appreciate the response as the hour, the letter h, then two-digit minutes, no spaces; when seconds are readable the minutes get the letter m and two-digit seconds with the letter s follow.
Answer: 4h25
